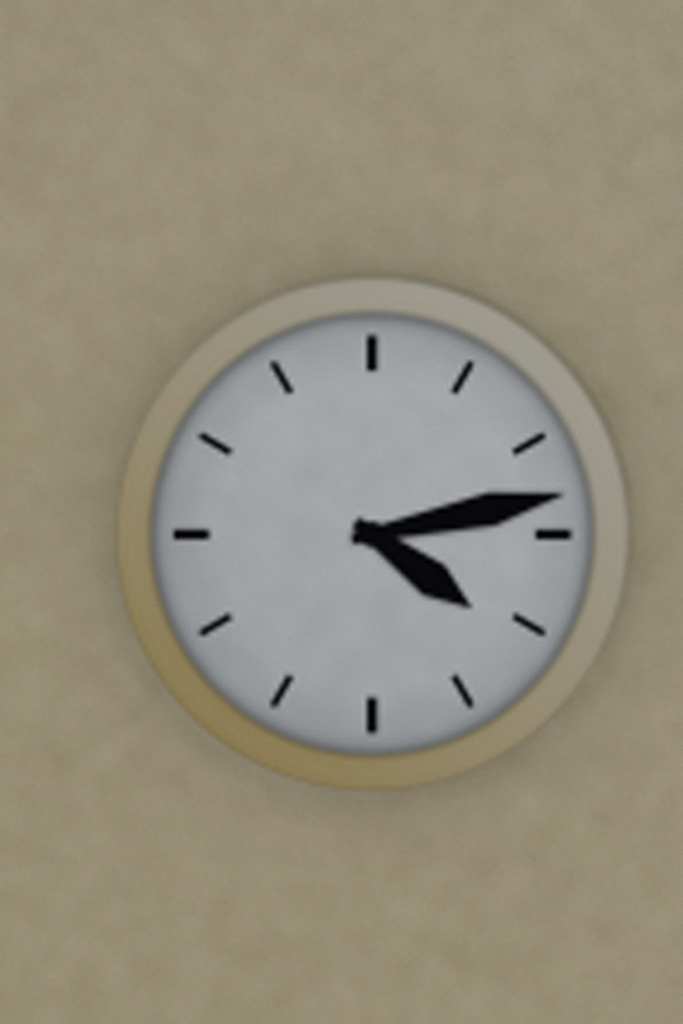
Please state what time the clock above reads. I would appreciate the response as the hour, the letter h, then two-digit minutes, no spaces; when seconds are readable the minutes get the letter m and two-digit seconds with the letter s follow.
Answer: 4h13
